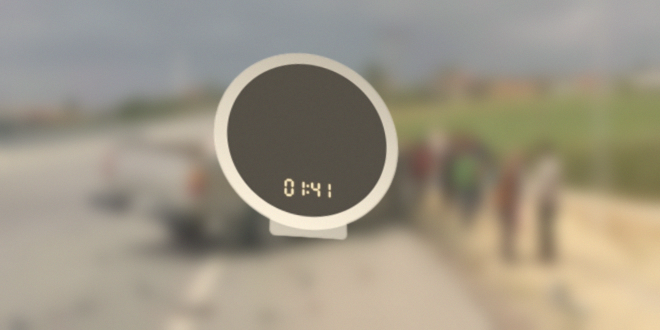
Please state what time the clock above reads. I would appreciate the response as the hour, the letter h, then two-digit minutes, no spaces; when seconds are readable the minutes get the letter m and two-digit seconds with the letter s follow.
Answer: 1h41
